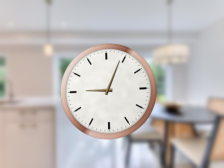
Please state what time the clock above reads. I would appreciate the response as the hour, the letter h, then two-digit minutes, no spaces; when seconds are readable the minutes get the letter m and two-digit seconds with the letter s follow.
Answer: 9h04
